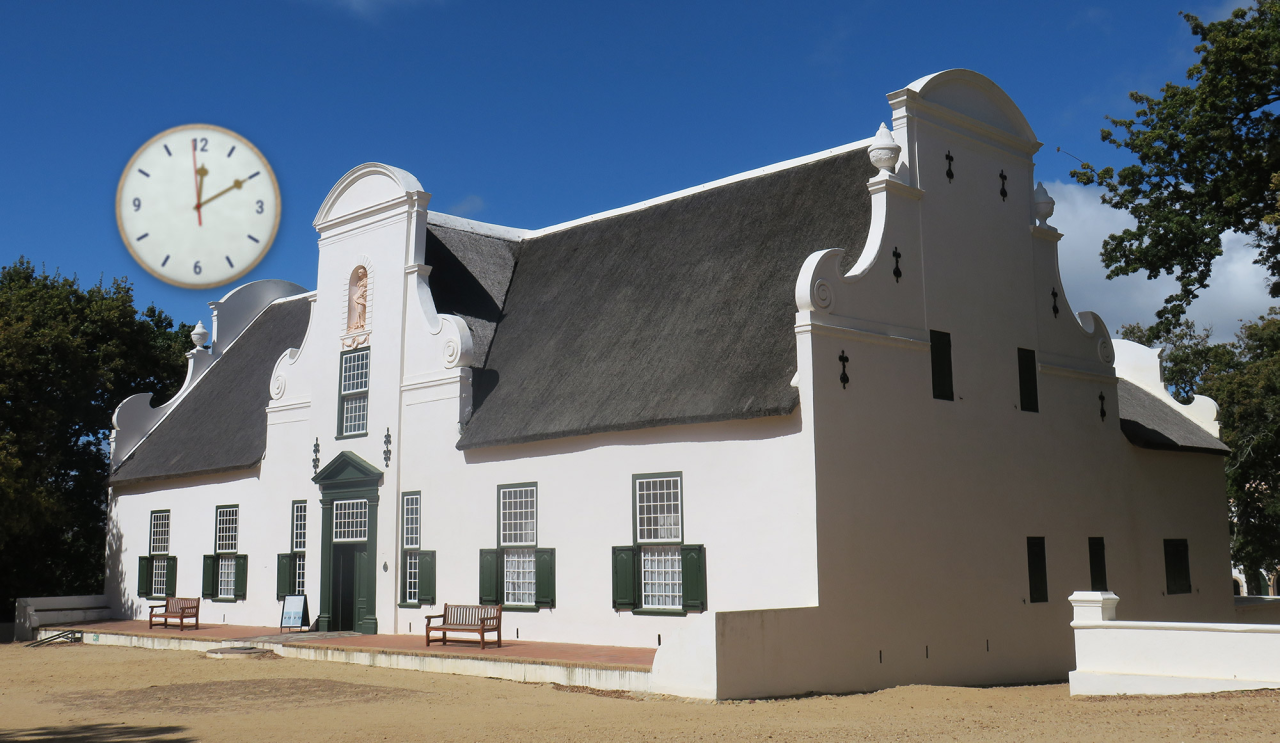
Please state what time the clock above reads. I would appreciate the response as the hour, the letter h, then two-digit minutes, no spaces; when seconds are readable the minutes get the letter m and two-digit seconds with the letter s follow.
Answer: 12h09m59s
